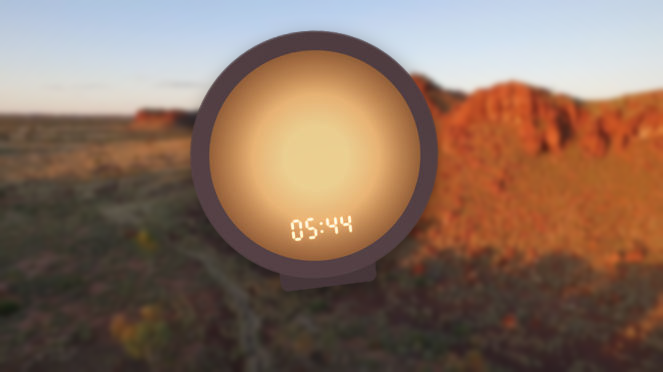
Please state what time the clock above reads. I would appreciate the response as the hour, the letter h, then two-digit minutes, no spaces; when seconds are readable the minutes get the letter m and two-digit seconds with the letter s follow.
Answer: 5h44
